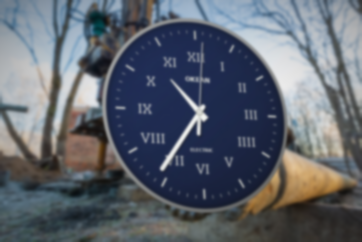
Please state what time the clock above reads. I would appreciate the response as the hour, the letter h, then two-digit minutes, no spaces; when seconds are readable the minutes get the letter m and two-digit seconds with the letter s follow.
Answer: 10h36m01s
